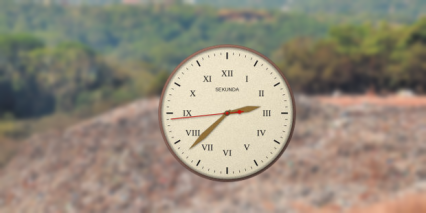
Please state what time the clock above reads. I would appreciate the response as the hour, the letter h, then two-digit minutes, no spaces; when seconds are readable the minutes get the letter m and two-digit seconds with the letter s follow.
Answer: 2h37m44s
